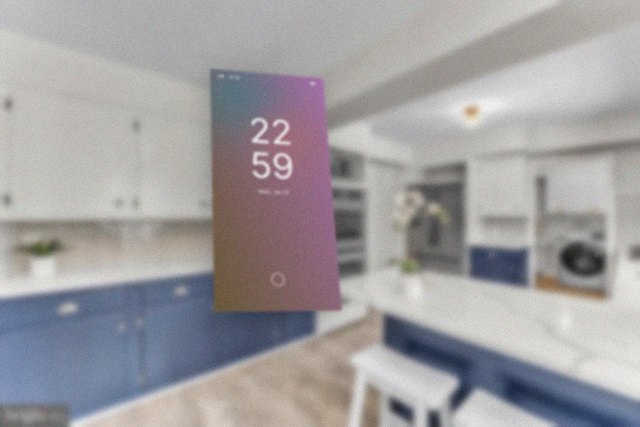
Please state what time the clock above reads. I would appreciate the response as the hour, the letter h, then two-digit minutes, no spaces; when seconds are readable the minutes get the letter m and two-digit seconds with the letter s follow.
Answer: 22h59
